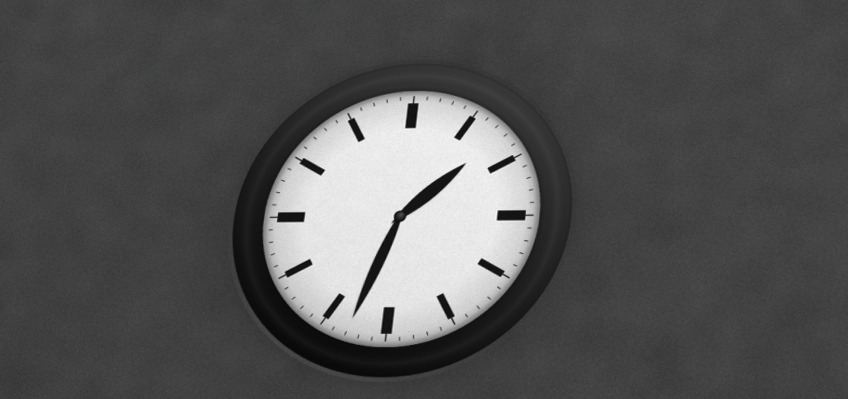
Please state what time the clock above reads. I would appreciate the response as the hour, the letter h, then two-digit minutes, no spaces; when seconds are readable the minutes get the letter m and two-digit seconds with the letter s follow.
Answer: 1h33
